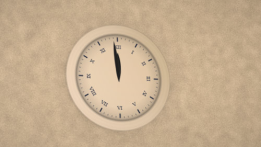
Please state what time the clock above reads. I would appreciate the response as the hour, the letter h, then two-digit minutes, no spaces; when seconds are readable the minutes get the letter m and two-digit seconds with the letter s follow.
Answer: 11h59
